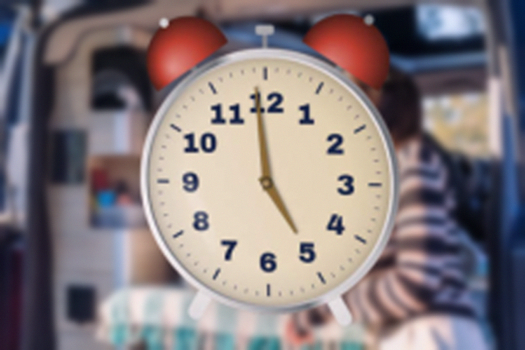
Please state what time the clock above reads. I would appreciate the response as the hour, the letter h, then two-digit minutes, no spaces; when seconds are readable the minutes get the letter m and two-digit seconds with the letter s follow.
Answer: 4h59
